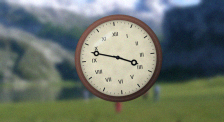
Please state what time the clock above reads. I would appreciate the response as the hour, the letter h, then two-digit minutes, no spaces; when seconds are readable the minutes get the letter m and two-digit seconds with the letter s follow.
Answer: 3h48
